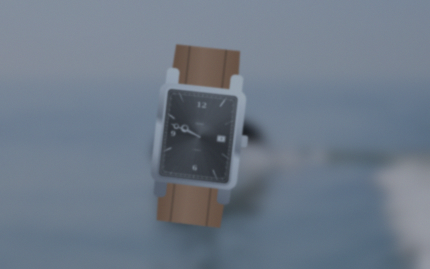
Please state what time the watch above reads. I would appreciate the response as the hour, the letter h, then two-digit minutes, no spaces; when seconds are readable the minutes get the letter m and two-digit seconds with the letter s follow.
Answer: 9h48
